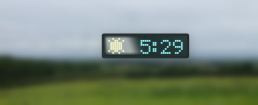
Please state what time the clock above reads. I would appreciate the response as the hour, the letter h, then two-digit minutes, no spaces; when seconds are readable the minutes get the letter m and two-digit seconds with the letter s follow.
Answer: 5h29
